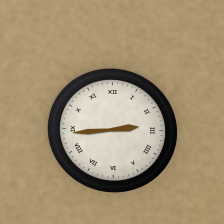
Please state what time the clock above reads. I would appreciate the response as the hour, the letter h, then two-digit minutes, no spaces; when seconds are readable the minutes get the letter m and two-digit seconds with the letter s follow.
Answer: 2h44
